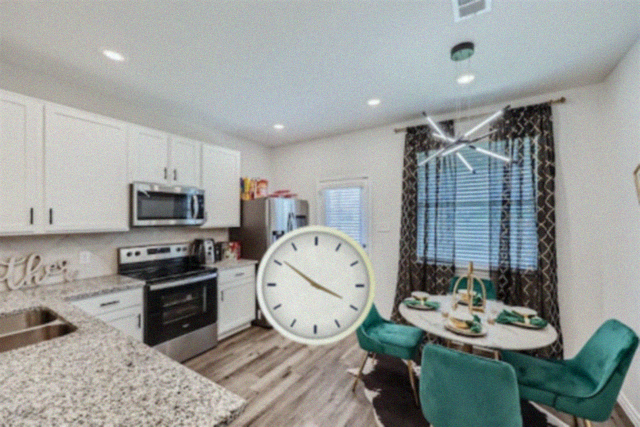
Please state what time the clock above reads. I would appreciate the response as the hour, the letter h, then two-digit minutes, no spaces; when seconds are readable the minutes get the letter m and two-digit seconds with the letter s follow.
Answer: 3h51
